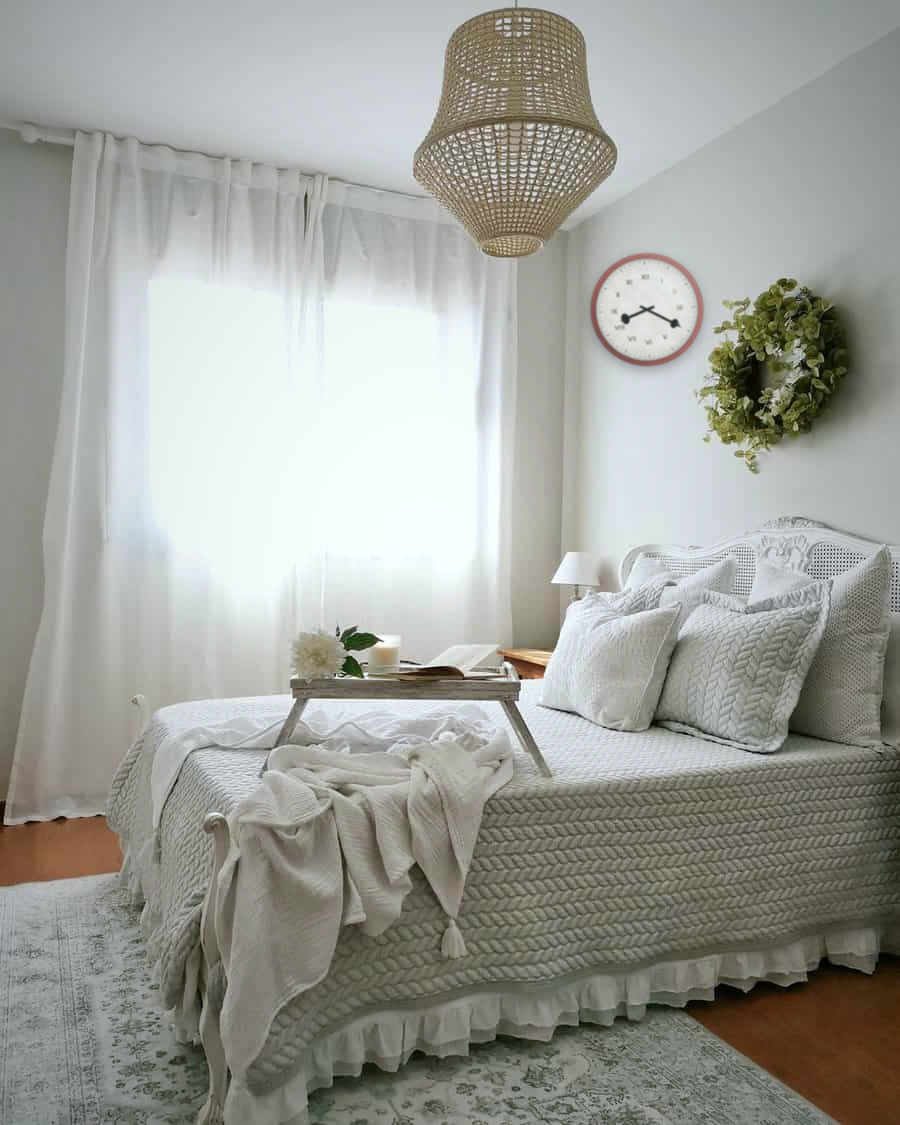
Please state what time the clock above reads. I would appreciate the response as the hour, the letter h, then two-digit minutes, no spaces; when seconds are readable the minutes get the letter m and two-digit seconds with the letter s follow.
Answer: 8h20
